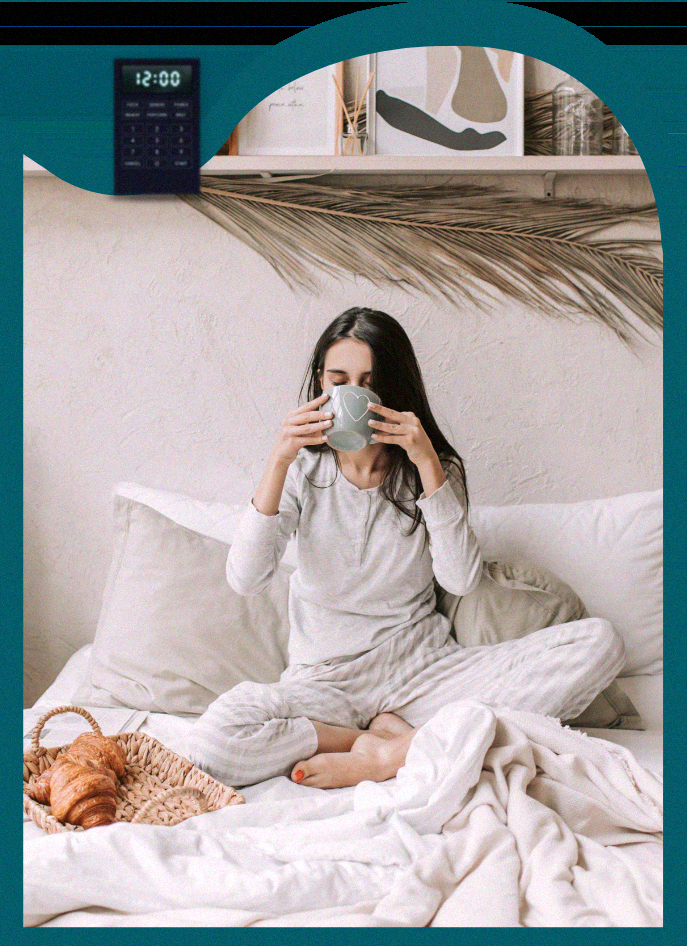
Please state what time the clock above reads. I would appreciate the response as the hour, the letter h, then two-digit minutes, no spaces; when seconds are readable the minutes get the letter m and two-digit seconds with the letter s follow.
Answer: 12h00
